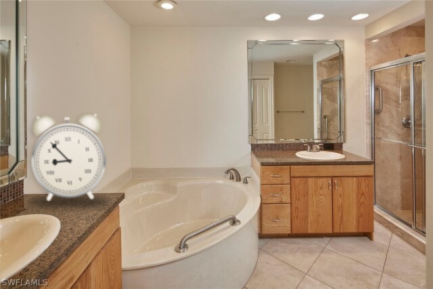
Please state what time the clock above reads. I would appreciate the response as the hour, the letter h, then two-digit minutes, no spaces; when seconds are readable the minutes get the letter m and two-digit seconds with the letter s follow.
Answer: 8h53
